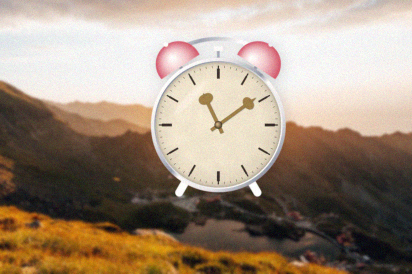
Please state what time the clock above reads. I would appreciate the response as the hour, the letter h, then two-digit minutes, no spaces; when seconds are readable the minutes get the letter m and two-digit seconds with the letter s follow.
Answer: 11h09
